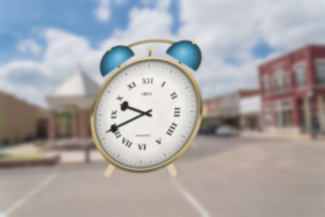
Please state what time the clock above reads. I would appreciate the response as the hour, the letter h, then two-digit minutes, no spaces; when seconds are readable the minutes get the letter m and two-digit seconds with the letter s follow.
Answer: 9h41
